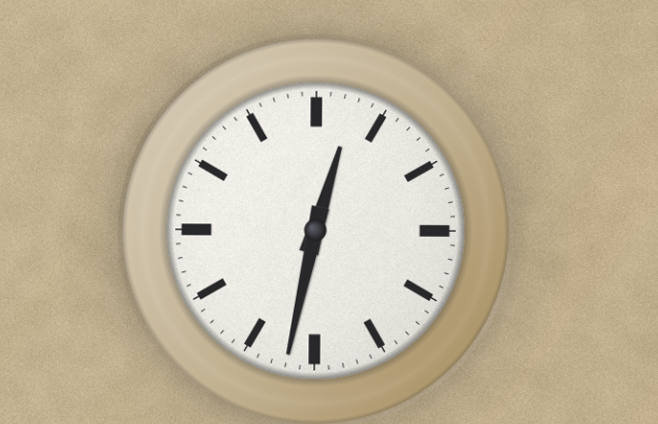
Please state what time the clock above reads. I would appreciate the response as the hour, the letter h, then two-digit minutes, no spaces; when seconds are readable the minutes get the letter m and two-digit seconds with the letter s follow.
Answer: 12h32
